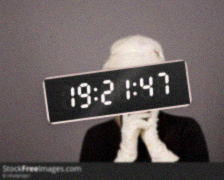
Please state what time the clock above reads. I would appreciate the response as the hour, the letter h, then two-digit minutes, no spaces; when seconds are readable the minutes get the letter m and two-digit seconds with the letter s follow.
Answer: 19h21m47s
